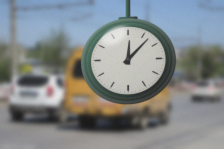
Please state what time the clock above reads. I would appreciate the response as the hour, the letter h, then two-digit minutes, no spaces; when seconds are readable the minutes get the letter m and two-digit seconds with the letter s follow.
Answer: 12h07
